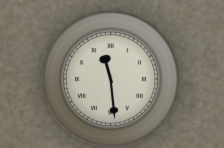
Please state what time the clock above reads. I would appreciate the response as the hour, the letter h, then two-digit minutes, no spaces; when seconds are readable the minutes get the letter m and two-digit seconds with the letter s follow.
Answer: 11h29
